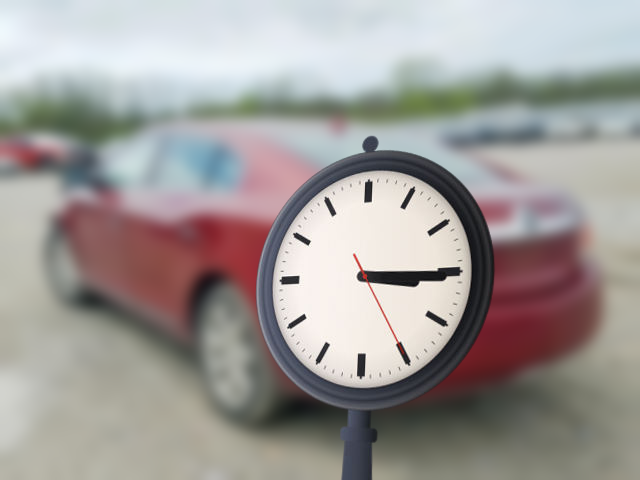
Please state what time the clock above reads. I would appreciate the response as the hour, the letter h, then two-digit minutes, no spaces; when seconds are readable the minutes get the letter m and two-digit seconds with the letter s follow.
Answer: 3h15m25s
